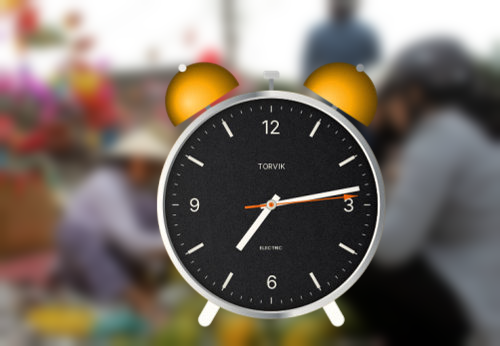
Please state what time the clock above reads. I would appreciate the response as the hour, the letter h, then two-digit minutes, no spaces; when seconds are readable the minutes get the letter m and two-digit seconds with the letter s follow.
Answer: 7h13m14s
